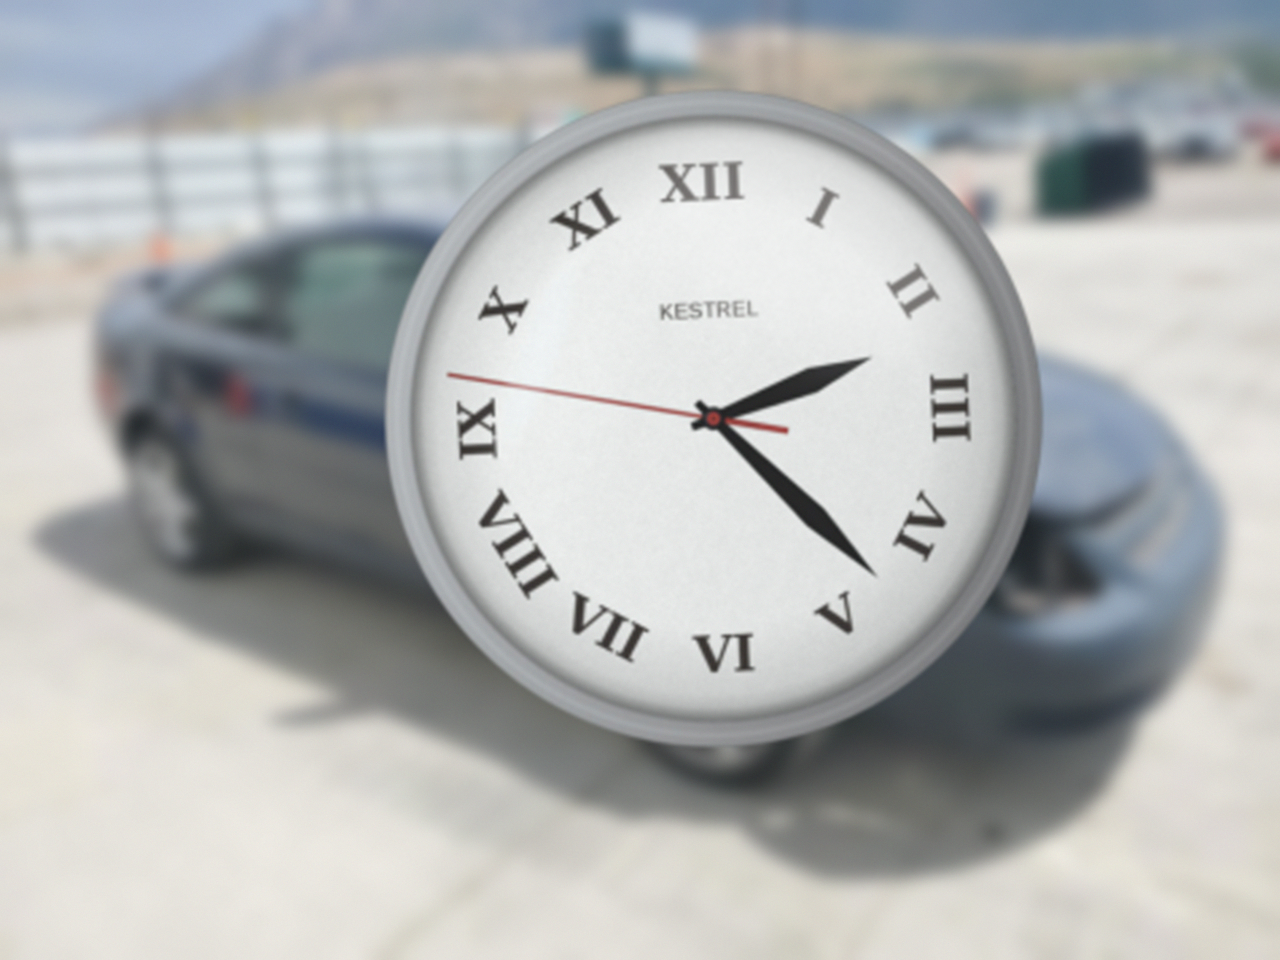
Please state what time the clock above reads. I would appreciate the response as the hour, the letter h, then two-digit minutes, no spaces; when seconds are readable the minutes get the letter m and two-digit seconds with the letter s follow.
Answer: 2h22m47s
